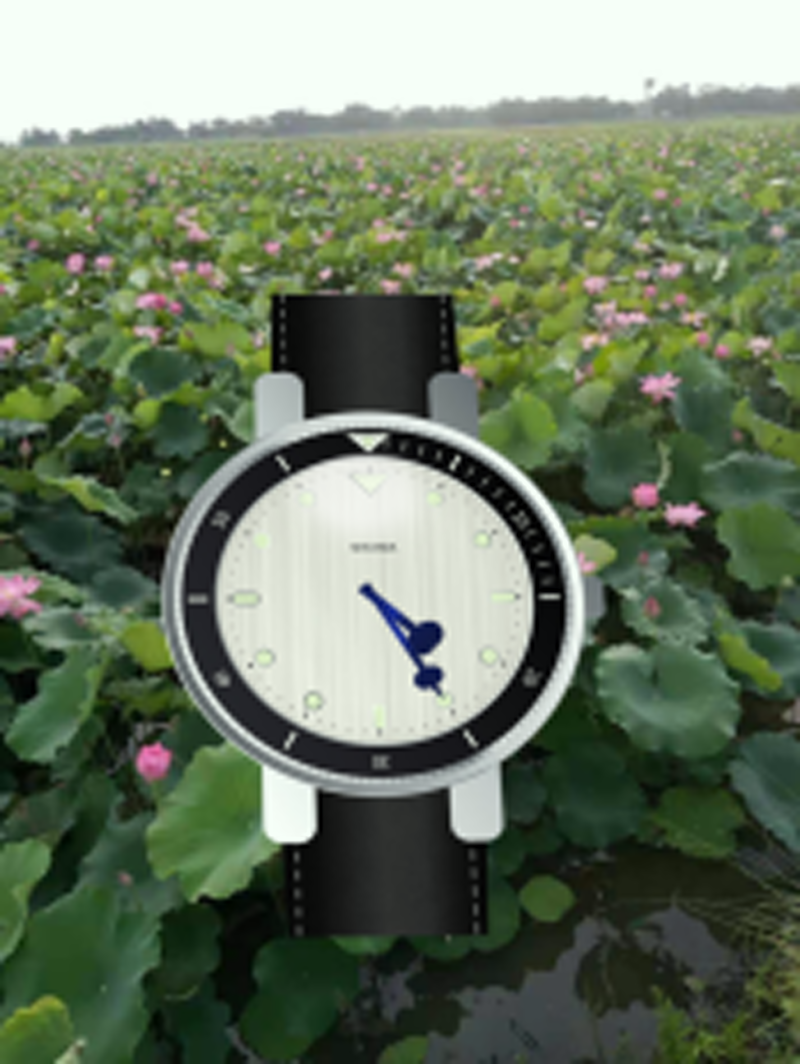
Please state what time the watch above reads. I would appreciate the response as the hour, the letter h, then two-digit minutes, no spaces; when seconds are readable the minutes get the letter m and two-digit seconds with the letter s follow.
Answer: 4h25
